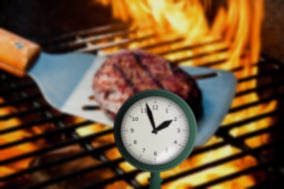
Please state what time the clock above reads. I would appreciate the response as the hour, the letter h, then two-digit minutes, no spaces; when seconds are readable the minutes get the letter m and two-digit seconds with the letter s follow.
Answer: 1h57
